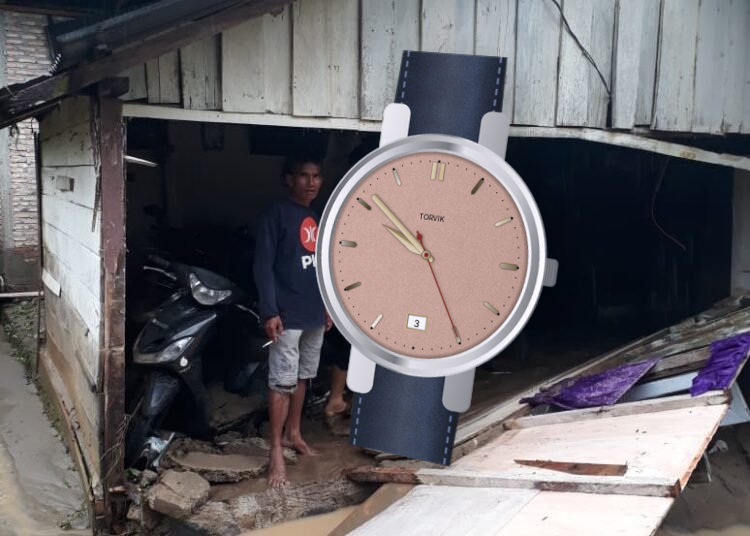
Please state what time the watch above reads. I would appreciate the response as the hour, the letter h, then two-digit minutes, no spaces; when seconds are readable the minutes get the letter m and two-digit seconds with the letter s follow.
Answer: 9h51m25s
